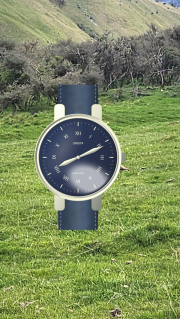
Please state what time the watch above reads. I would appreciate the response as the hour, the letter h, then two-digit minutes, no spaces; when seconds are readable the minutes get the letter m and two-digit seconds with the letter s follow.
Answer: 8h11
